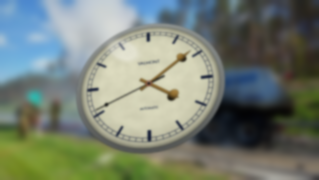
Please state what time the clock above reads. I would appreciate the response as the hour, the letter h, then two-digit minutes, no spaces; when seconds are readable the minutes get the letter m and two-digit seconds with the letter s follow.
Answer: 4h08m41s
